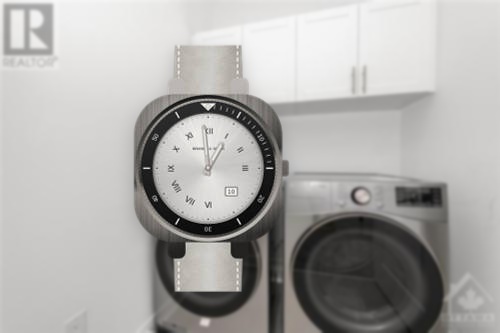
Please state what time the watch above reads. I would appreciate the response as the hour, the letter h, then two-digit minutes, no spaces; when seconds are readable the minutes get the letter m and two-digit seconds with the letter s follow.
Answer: 12h59
